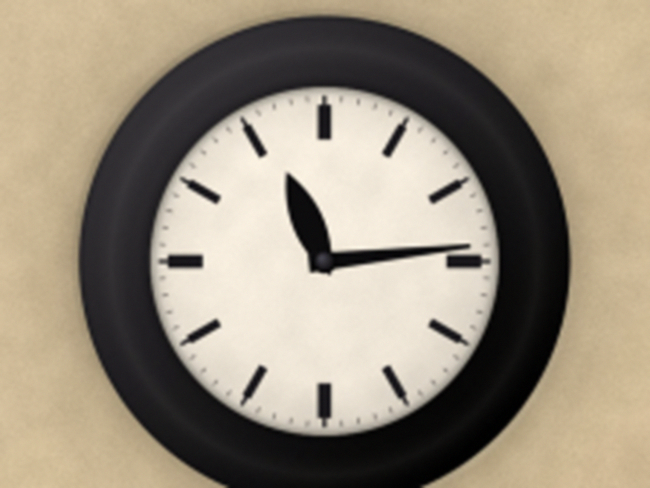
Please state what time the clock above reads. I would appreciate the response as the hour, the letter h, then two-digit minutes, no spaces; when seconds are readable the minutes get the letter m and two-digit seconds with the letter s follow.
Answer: 11h14
